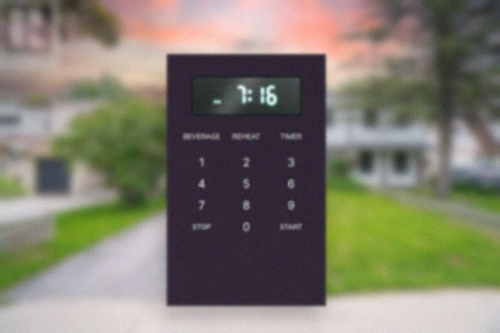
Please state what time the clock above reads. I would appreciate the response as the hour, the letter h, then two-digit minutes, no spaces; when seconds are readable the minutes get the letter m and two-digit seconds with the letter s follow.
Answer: 7h16
